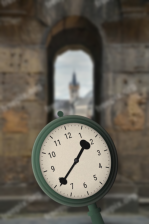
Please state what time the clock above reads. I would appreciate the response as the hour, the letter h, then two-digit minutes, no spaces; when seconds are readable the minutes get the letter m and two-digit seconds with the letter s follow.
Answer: 1h39
